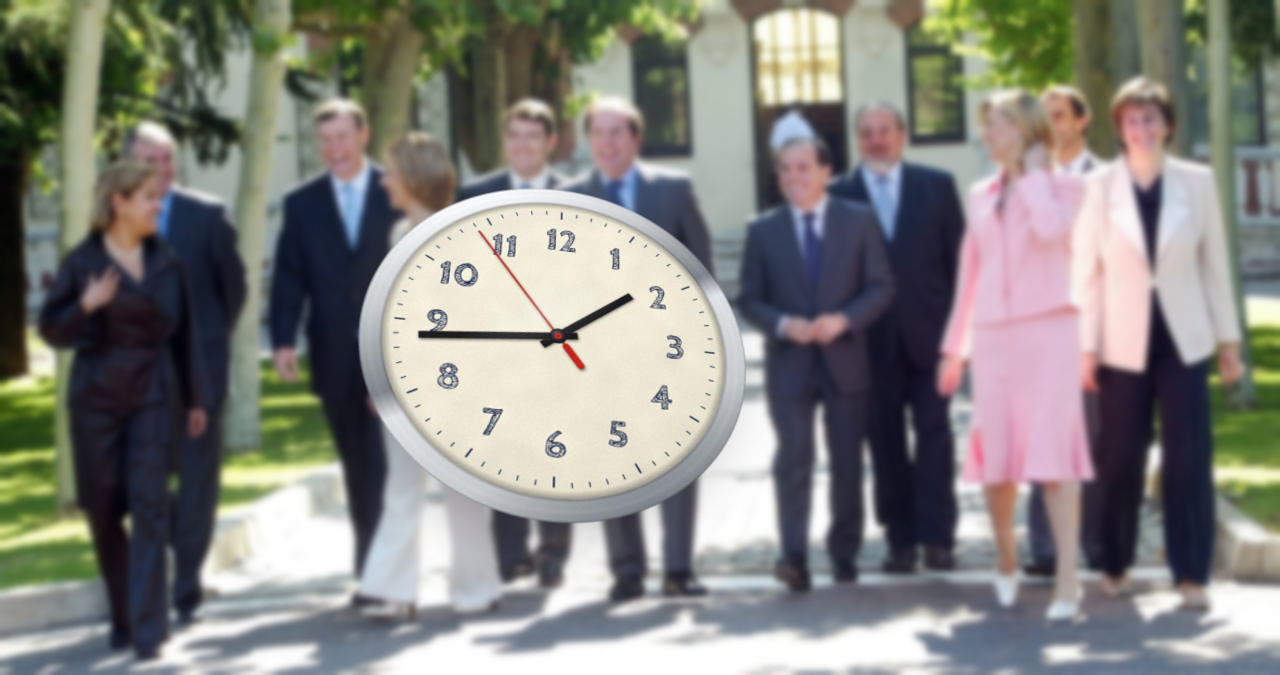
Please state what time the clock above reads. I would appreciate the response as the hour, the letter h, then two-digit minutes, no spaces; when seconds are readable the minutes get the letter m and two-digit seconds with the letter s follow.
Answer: 1h43m54s
